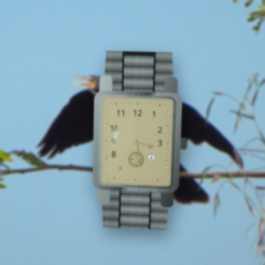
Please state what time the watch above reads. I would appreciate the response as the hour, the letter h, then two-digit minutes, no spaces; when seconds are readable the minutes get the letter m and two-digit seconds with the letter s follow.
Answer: 3h28
